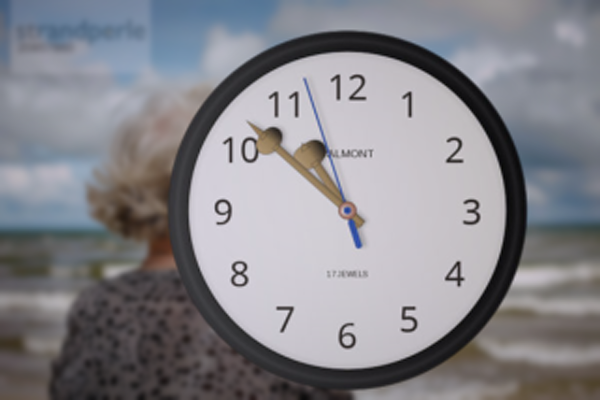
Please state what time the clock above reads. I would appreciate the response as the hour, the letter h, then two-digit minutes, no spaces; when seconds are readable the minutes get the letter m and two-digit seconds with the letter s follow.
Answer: 10h51m57s
